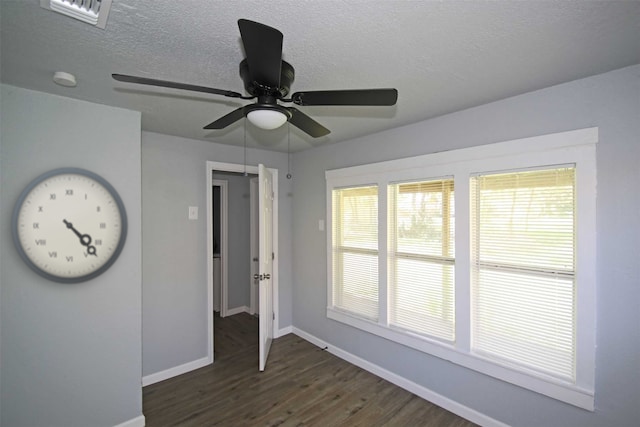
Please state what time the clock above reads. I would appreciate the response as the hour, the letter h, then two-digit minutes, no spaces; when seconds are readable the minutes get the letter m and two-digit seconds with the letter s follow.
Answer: 4h23
